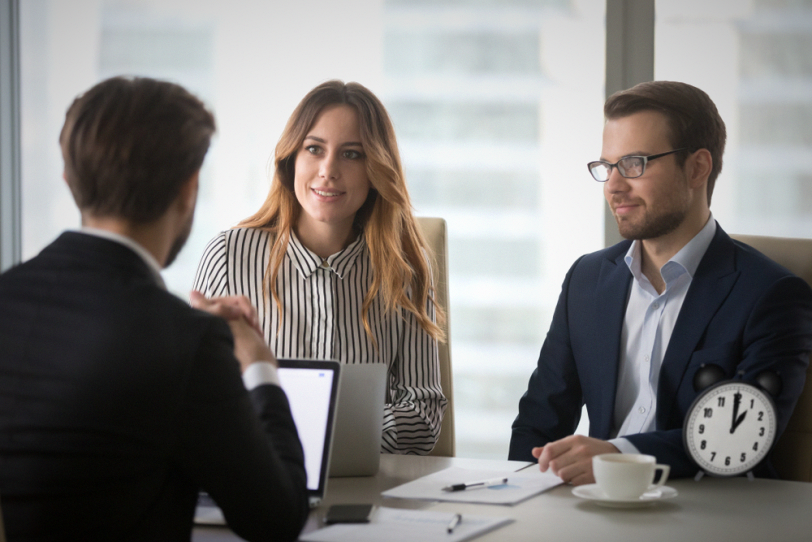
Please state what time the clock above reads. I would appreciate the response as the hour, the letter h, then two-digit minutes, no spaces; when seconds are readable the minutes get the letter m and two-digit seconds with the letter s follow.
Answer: 1h00
